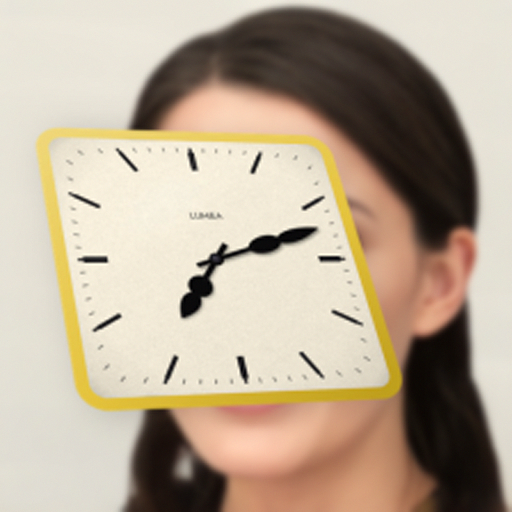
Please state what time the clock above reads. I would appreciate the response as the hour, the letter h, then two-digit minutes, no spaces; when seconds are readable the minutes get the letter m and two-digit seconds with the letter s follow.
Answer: 7h12
